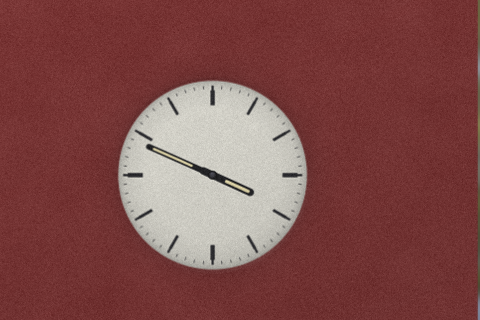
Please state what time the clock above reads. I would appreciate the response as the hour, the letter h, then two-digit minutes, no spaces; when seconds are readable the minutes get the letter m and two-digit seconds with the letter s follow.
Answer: 3h49
